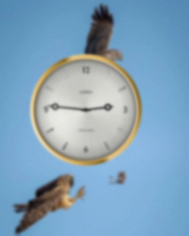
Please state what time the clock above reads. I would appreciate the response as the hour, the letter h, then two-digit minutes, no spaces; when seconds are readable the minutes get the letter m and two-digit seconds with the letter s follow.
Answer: 2h46
